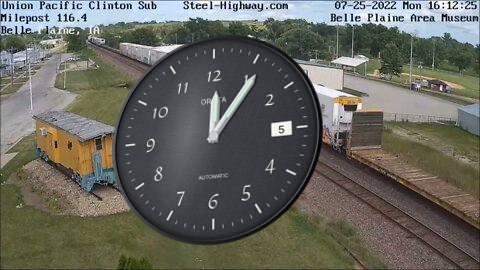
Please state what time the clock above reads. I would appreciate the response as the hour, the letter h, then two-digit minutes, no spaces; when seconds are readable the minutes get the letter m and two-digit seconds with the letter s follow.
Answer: 12h06
